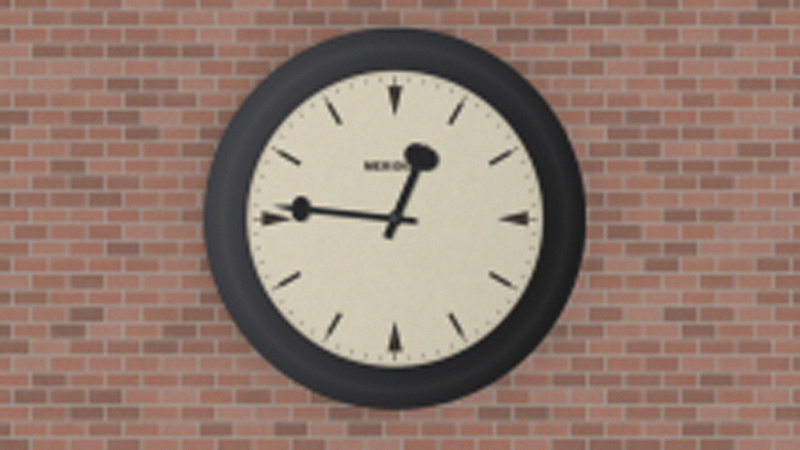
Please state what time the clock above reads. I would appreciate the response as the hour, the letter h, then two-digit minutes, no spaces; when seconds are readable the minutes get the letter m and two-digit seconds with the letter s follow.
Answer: 12h46
